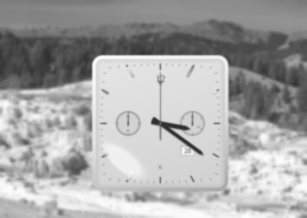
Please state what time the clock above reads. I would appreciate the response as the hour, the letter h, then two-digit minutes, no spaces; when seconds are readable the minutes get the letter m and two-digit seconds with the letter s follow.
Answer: 3h21
